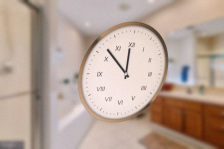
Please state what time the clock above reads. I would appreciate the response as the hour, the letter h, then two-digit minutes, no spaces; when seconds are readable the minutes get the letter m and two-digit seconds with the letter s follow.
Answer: 11h52
